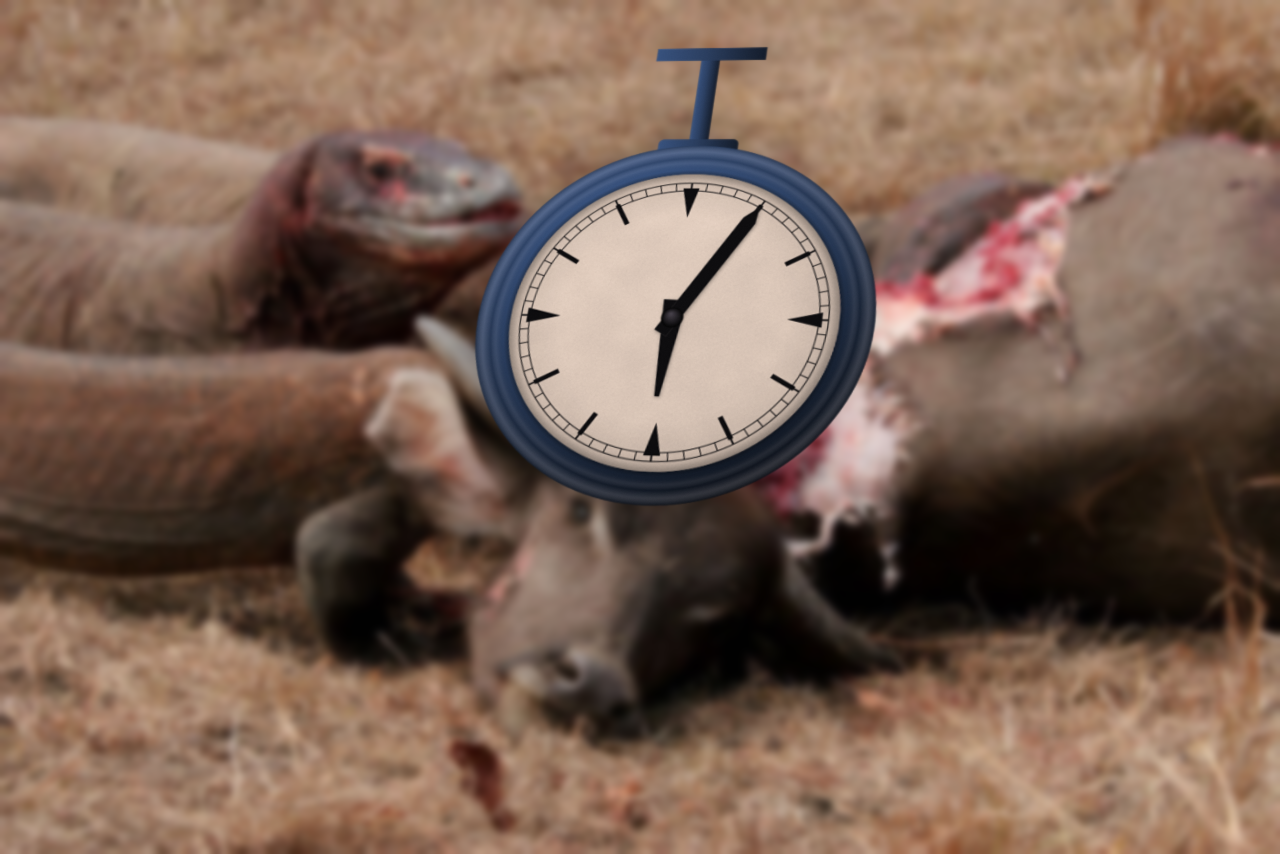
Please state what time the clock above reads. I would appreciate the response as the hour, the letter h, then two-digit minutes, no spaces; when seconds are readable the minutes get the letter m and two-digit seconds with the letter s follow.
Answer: 6h05
